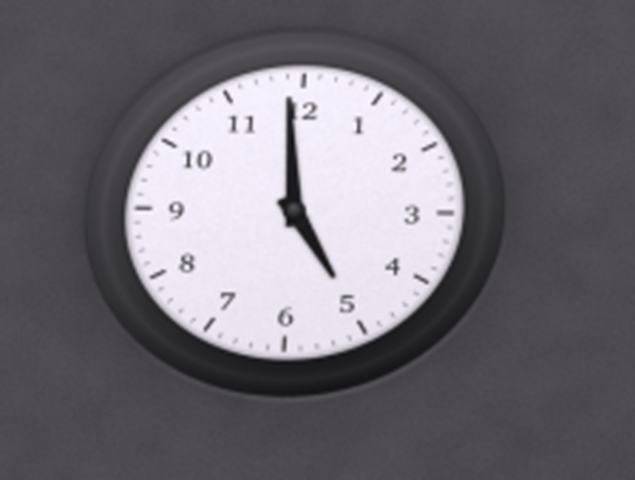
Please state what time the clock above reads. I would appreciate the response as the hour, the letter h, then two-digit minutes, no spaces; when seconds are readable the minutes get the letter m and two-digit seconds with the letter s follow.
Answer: 4h59
